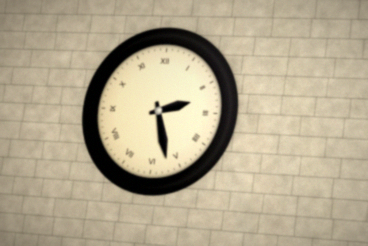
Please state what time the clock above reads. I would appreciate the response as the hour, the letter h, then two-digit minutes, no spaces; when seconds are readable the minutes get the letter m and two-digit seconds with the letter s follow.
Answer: 2h27
